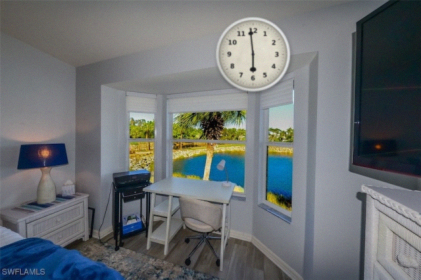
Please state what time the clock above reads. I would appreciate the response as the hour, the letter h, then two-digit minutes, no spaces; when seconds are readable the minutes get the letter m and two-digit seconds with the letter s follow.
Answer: 5h59
